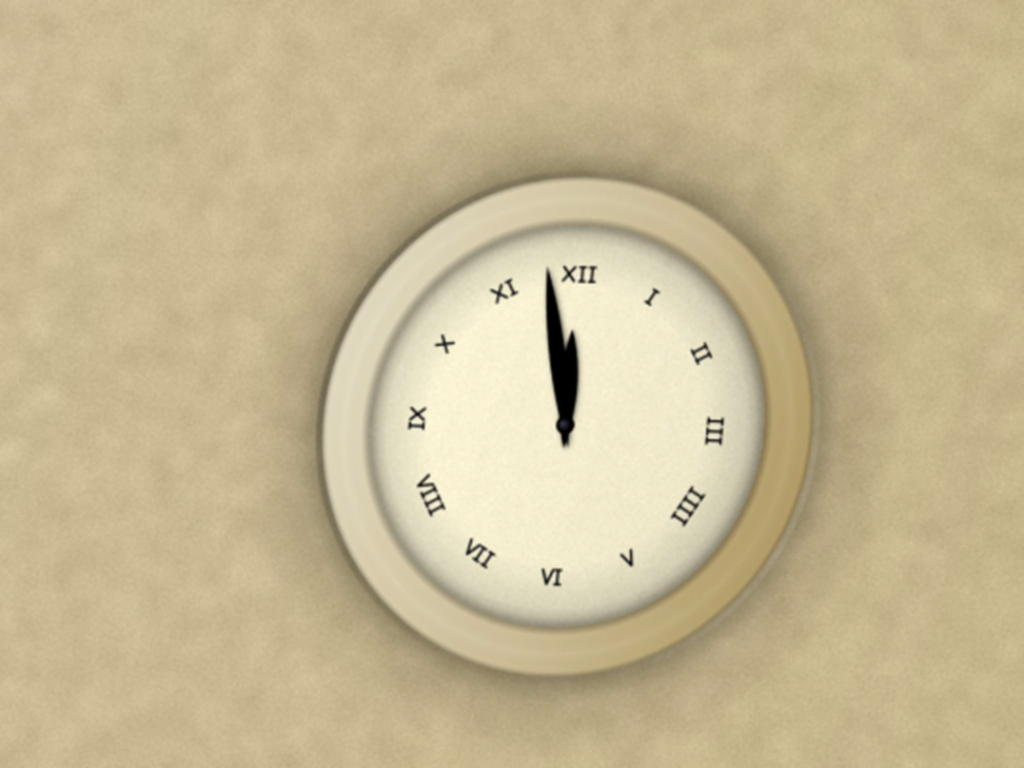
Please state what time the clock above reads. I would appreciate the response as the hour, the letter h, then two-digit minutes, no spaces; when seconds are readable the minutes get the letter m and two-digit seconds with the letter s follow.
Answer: 11h58
